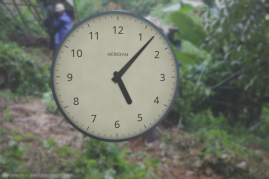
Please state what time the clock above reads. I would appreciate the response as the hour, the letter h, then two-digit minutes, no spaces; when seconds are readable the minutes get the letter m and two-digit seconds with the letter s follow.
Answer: 5h07
